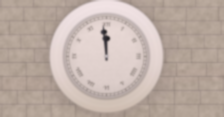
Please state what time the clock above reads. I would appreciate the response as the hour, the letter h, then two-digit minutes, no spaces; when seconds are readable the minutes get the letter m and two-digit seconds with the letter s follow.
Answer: 11h59
